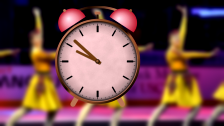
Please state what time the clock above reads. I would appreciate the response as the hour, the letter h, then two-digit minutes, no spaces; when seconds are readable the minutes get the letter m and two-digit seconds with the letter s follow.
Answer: 9h52
